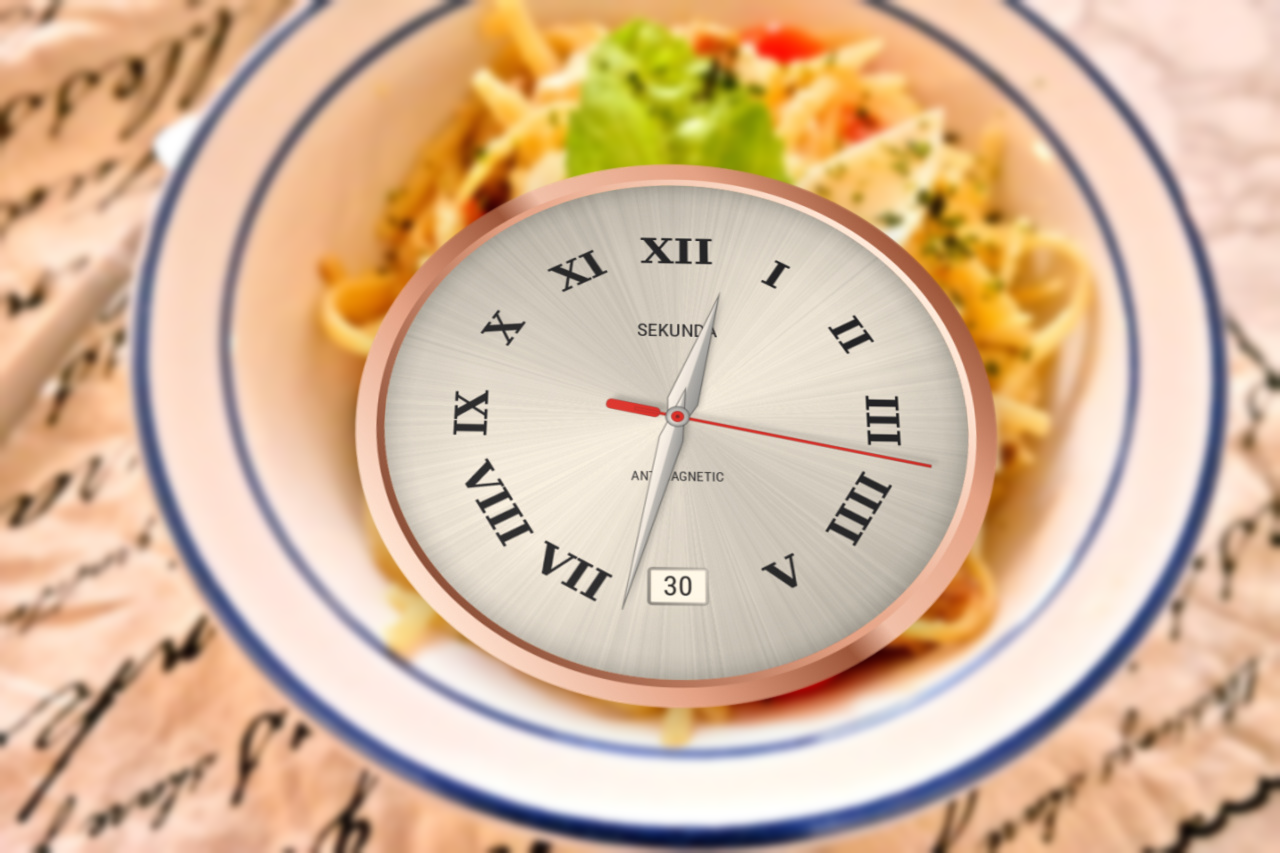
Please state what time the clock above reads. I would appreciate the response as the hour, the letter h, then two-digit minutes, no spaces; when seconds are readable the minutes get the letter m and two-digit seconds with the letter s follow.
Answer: 12h32m17s
